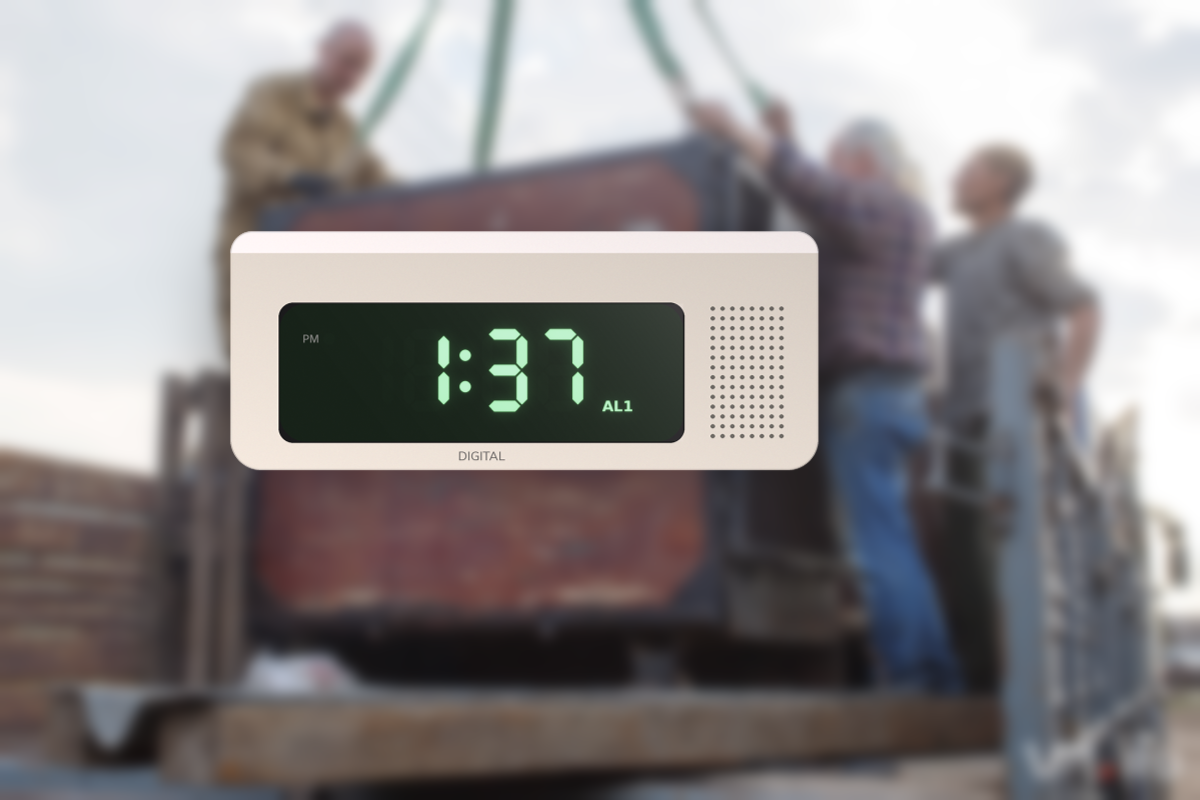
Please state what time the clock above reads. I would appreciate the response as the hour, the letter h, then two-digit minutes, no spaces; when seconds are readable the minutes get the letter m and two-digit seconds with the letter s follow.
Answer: 1h37
